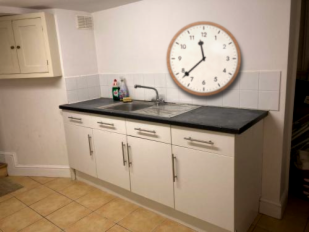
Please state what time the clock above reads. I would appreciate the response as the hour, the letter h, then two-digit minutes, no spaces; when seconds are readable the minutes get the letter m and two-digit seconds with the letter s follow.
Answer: 11h38
